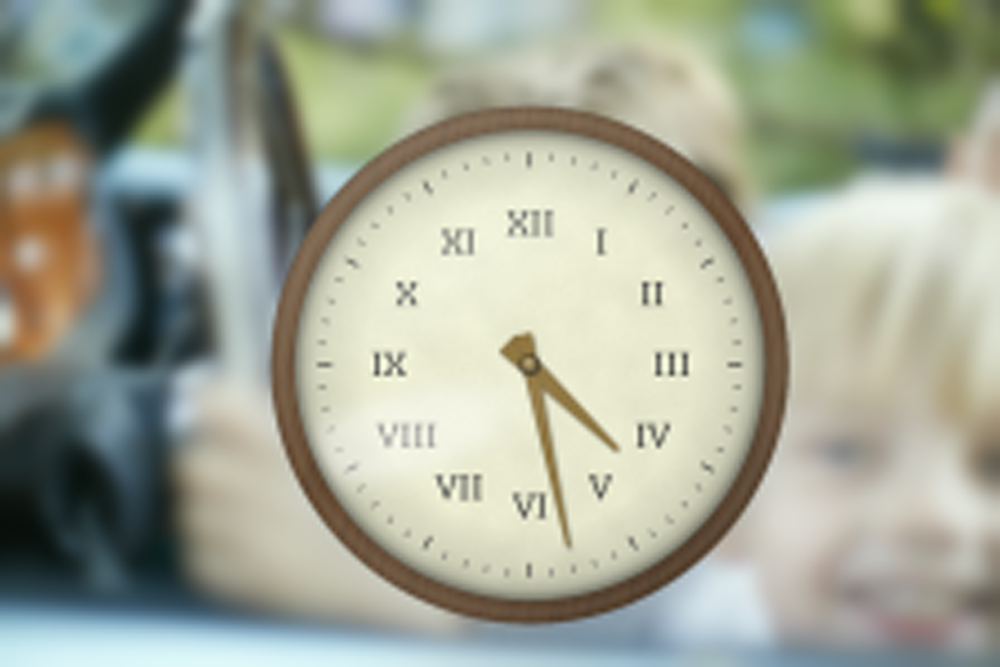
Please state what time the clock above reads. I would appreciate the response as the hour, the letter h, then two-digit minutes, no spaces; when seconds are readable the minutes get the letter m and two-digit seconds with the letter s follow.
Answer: 4h28
